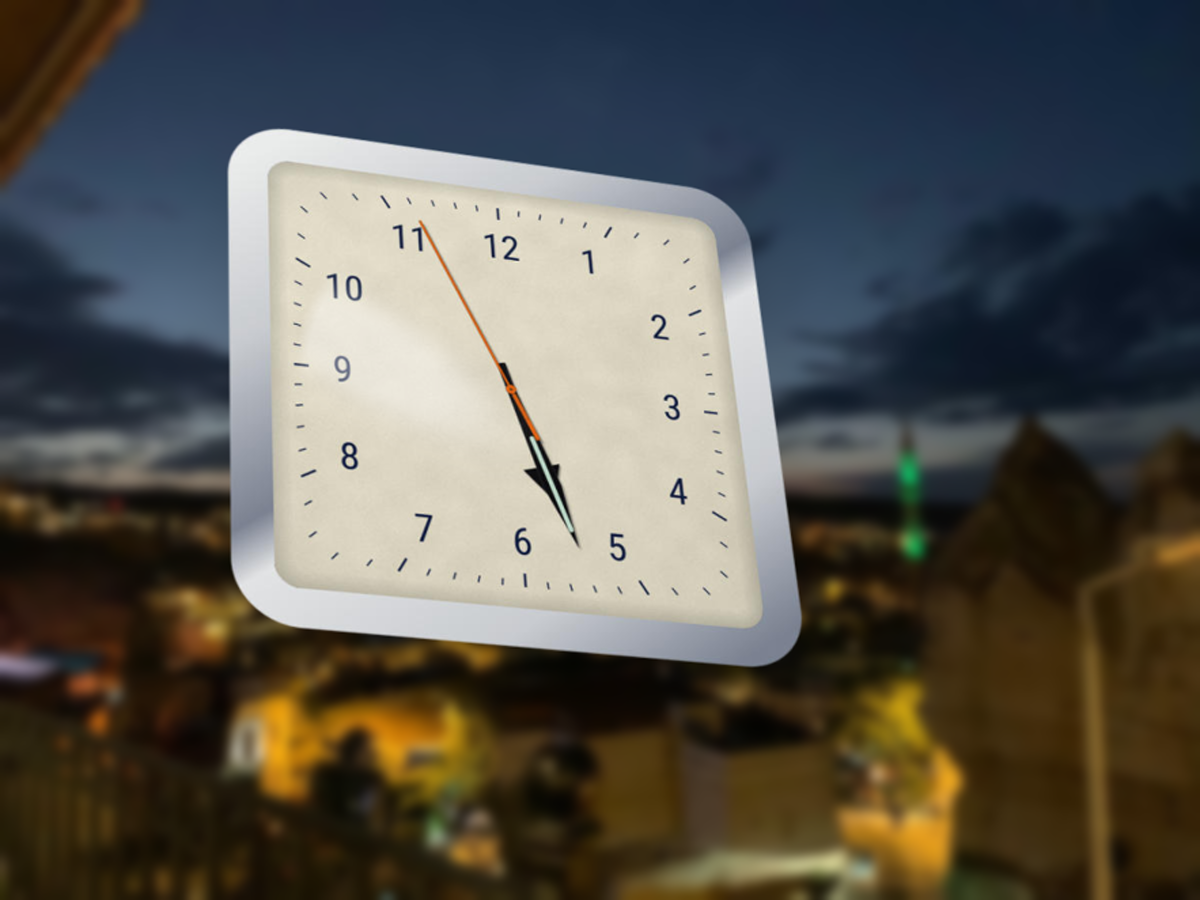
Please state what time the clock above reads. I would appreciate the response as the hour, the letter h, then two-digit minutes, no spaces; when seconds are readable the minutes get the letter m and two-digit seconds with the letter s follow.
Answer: 5h26m56s
